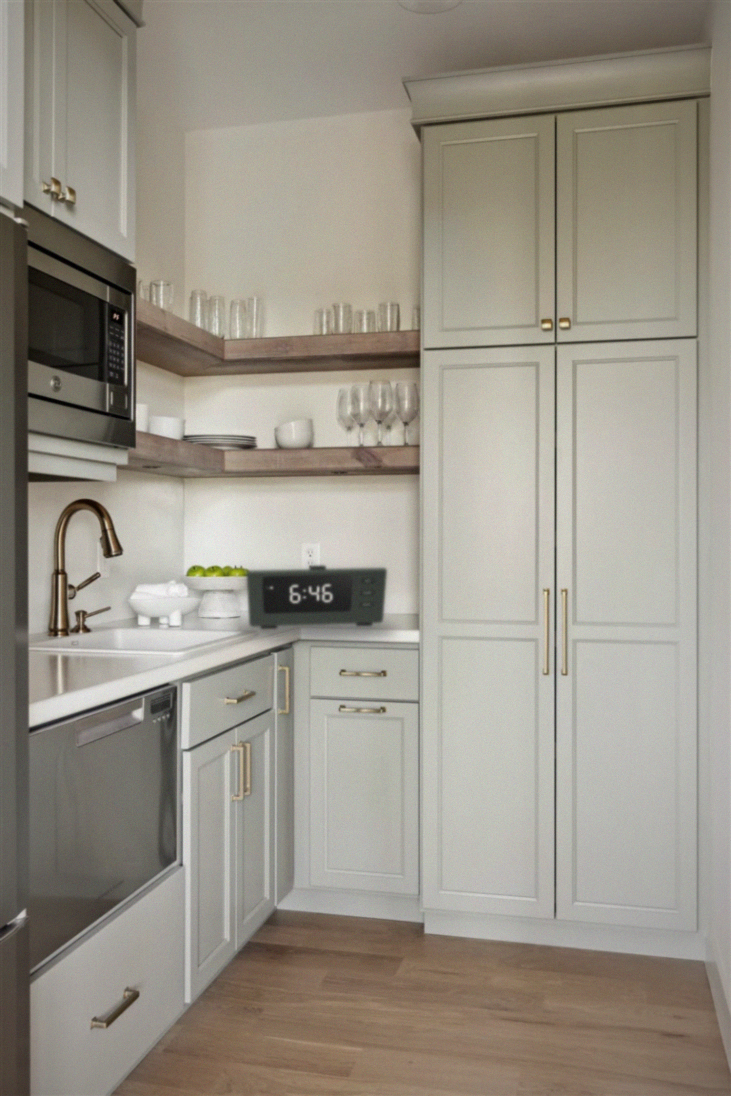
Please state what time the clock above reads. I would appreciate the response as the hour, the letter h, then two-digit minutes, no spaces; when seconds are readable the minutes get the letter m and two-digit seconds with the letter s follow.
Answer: 6h46
